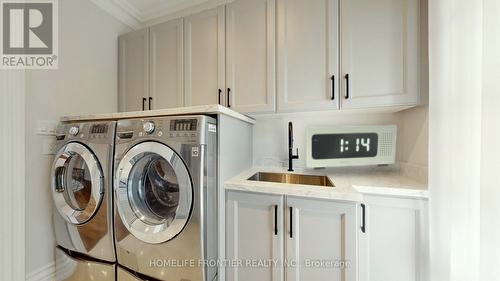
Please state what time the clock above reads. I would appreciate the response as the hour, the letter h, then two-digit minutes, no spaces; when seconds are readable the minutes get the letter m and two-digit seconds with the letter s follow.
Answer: 1h14
